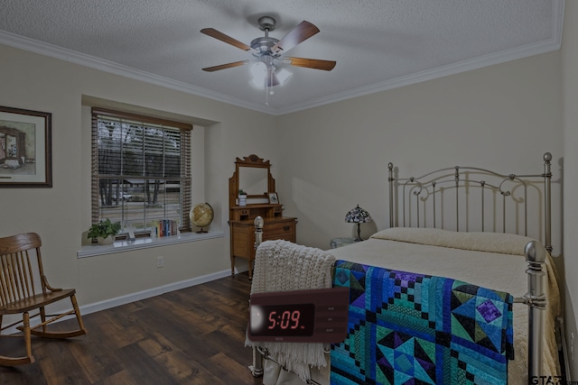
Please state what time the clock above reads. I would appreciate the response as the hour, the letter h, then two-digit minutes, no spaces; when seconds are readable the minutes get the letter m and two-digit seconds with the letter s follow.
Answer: 5h09
